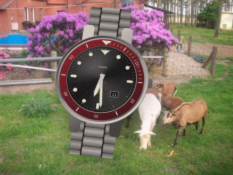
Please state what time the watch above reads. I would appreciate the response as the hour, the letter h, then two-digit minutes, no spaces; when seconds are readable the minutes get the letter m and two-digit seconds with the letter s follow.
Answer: 6h29
